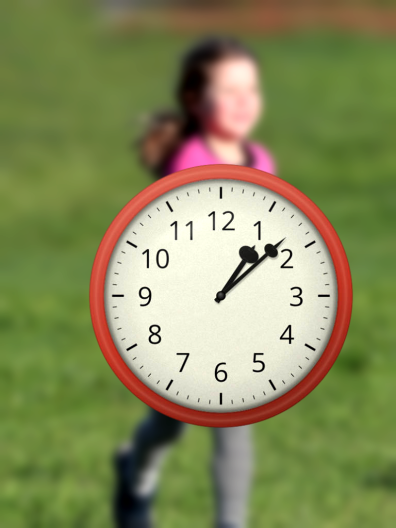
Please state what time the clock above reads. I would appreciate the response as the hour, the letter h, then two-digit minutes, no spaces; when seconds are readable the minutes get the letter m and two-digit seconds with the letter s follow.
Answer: 1h08
